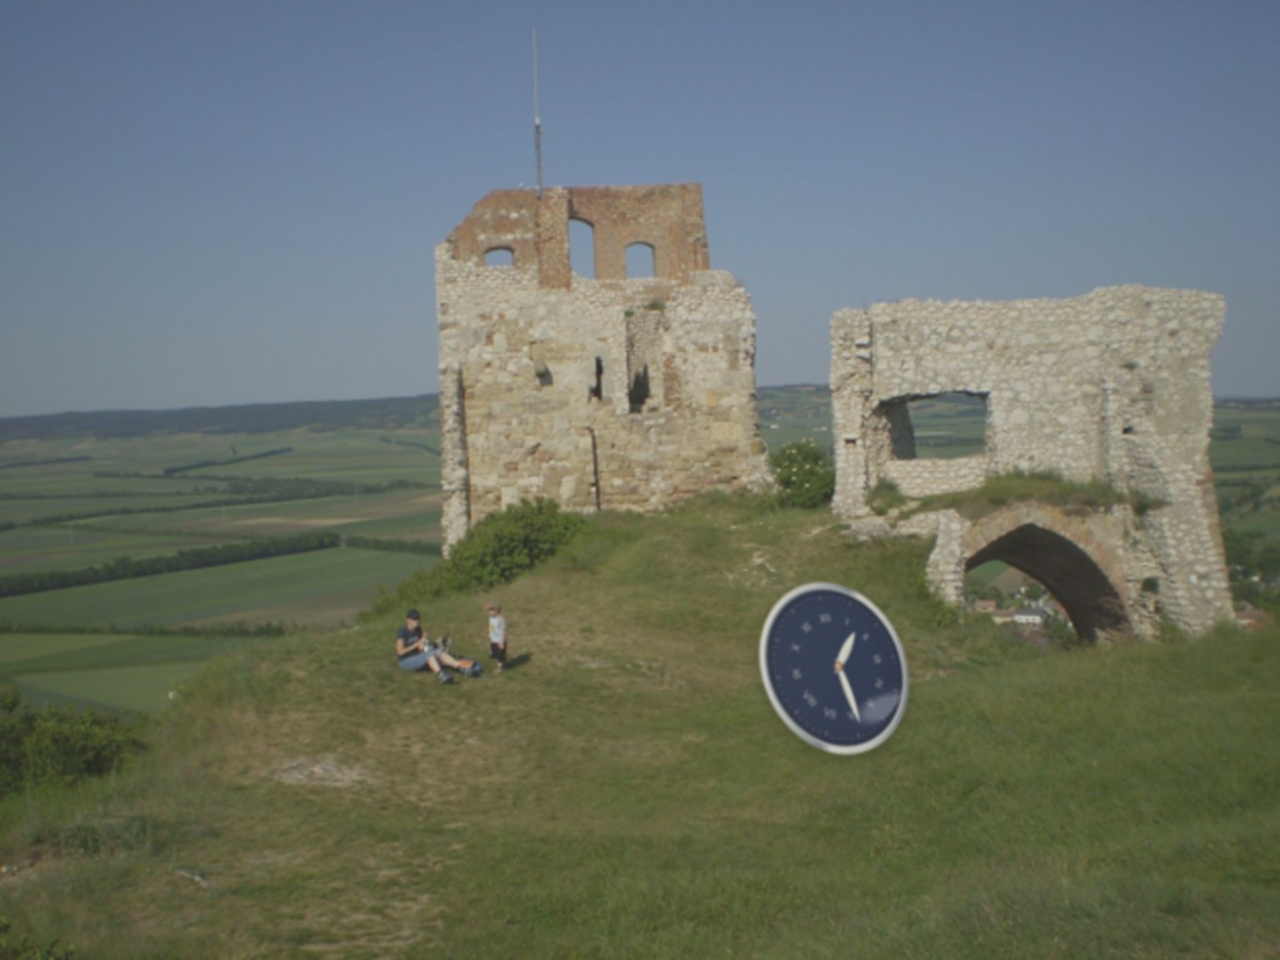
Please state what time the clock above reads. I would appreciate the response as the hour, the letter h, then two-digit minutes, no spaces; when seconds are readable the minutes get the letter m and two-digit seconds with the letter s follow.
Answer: 1h29
